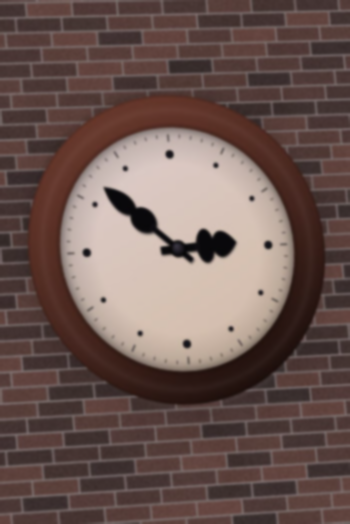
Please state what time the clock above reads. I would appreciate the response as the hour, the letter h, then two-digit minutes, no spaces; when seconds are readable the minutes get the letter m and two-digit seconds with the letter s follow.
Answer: 2h52
